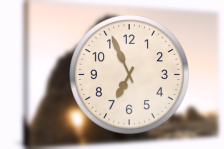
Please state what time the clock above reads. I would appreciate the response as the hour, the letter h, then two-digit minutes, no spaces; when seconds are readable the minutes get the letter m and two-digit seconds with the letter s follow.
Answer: 6h56
